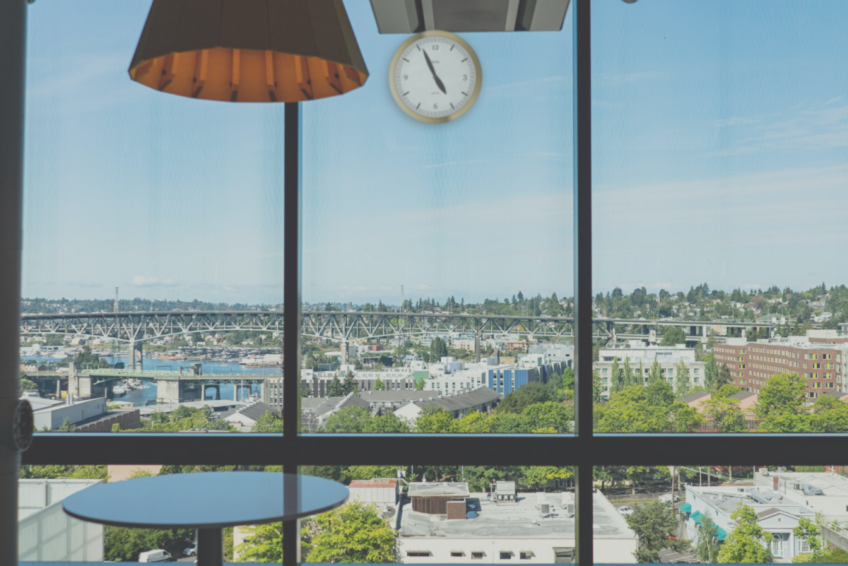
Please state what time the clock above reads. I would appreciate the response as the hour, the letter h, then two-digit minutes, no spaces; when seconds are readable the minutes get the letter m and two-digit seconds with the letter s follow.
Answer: 4h56
